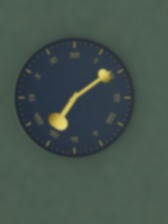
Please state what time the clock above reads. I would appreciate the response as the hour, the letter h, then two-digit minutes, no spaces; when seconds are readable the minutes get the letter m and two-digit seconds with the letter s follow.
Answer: 7h09
